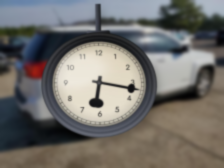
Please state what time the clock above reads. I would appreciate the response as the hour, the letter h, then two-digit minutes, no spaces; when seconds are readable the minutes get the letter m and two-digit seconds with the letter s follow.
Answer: 6h17
